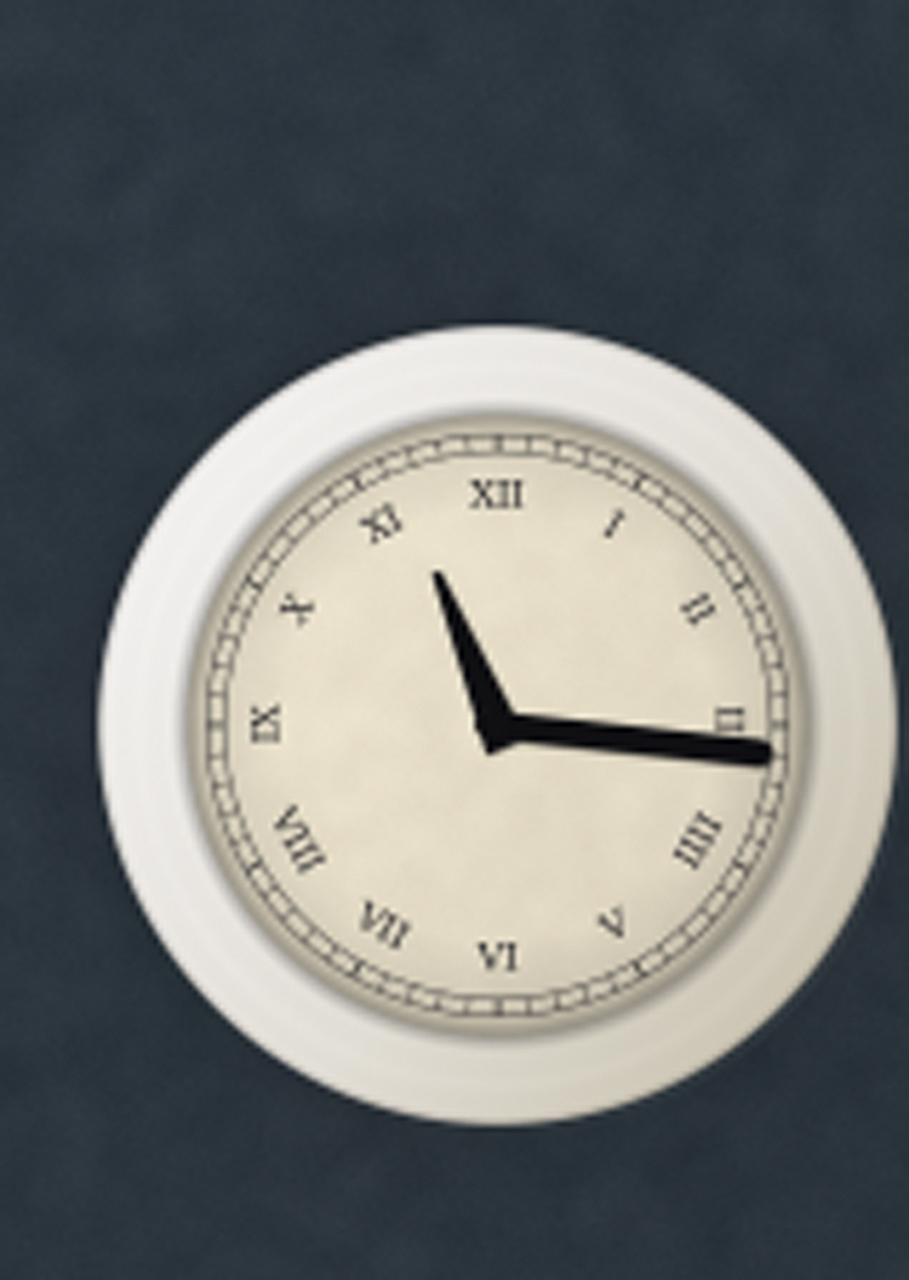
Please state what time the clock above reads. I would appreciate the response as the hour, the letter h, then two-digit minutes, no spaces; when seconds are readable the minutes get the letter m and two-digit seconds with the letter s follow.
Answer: 11h16
